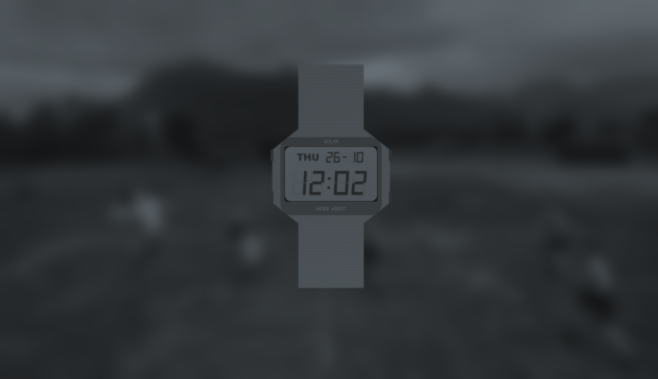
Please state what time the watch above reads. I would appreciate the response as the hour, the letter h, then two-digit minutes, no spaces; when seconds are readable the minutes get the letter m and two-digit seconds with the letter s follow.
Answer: 12h02
